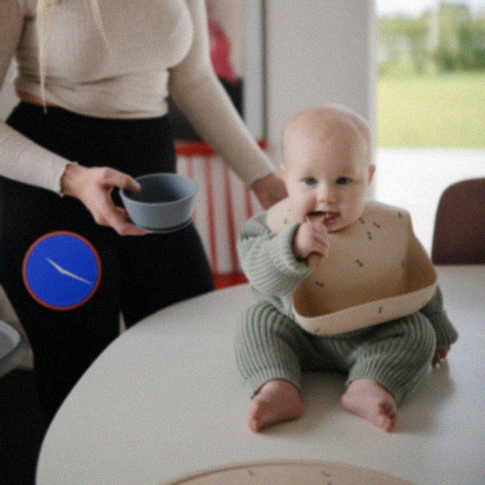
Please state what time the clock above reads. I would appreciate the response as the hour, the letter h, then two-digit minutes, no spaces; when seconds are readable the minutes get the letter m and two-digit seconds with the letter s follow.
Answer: 10h19
